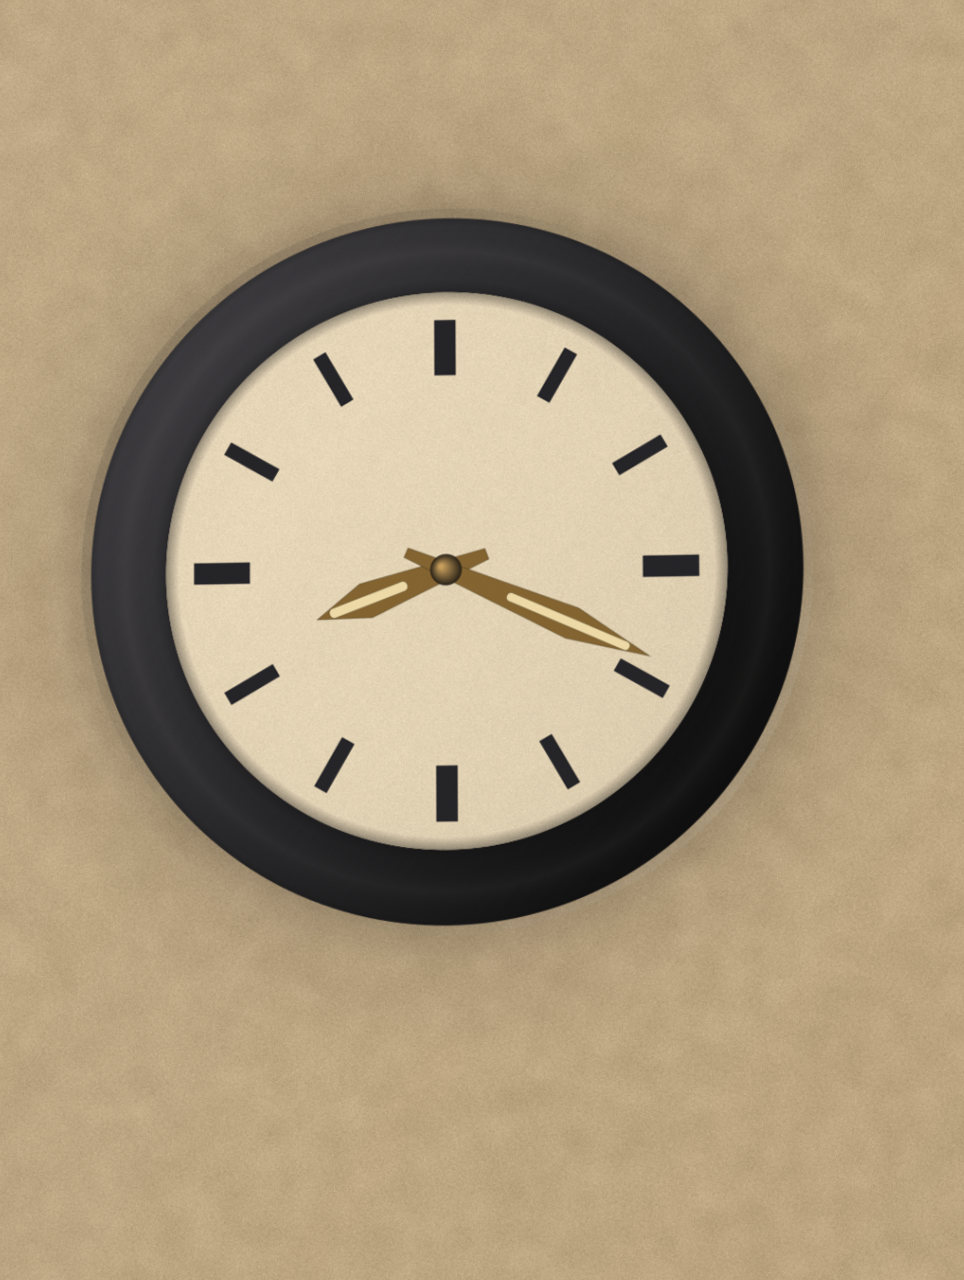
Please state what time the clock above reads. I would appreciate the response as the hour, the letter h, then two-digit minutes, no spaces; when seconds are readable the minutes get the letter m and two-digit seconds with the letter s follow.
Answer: 8h19
